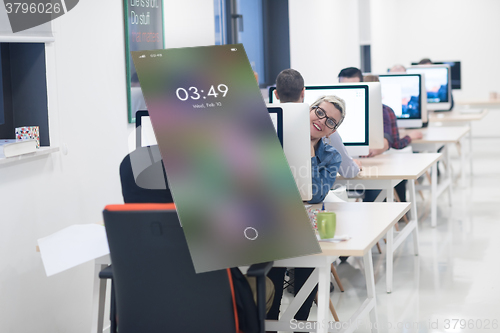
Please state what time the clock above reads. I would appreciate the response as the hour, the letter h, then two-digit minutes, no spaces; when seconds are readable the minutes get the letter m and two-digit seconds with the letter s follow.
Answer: 3h49
